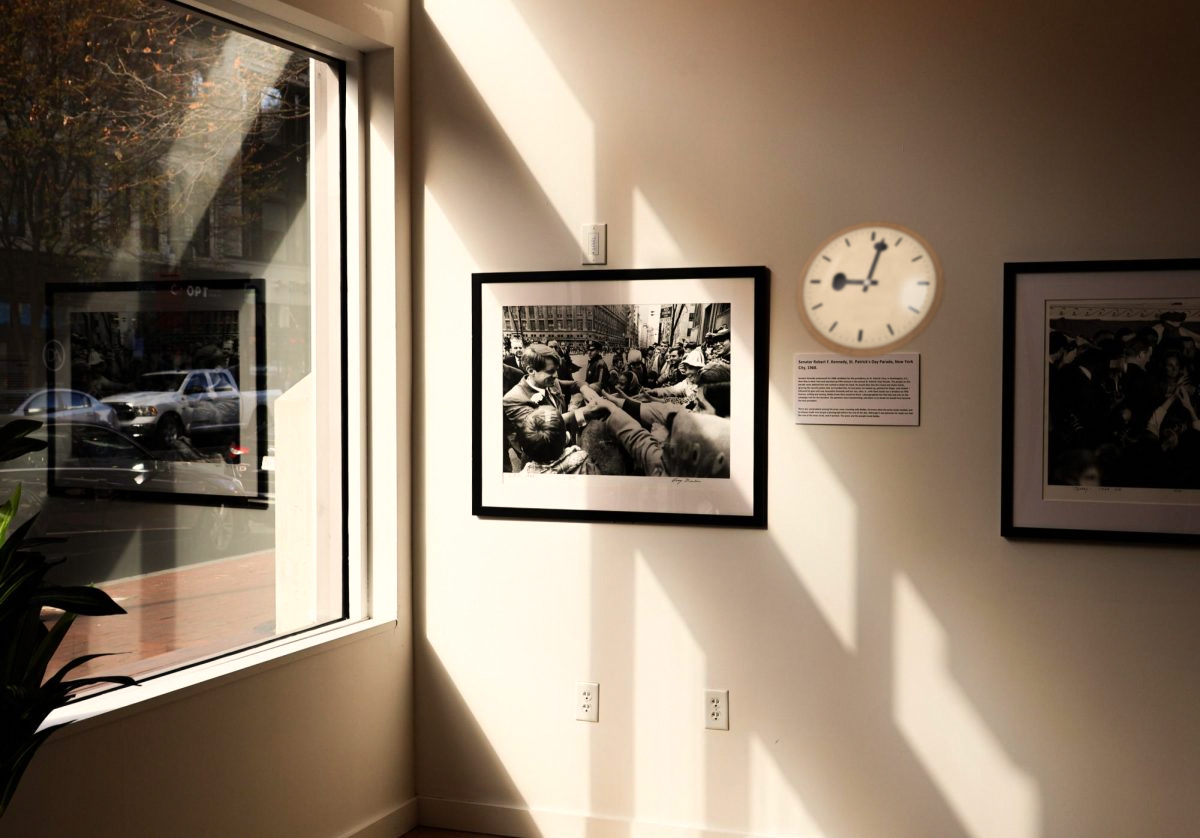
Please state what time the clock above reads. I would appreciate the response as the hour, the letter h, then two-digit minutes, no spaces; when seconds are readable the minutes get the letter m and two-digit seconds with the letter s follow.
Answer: 9h02
